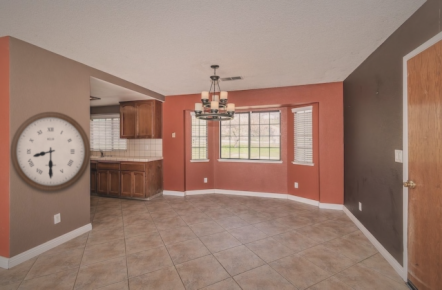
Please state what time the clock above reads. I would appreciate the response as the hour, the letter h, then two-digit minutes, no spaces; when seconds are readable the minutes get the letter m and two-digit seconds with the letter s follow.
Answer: 8h30
